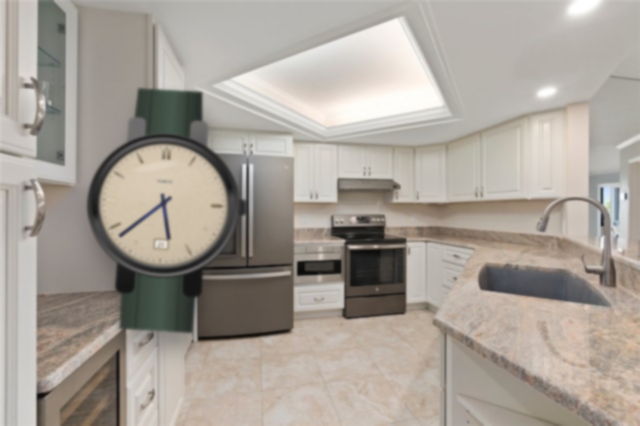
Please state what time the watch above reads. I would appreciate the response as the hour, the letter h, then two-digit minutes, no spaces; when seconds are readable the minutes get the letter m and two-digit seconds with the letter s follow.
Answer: 5h38
